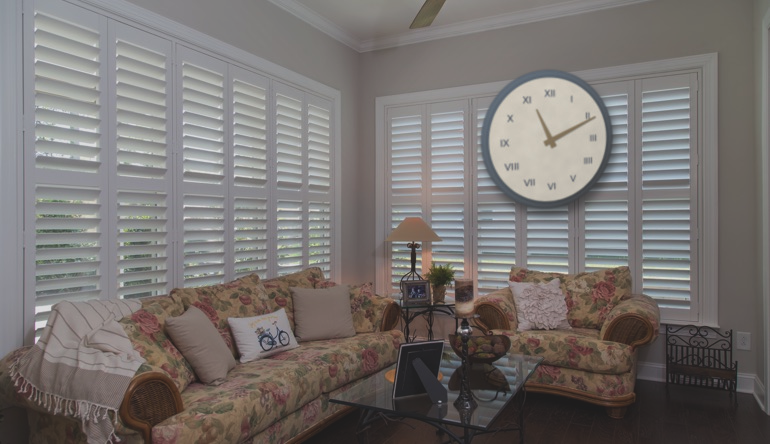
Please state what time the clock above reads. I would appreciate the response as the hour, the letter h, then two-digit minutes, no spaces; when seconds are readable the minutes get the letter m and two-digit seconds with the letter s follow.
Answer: 11h11
